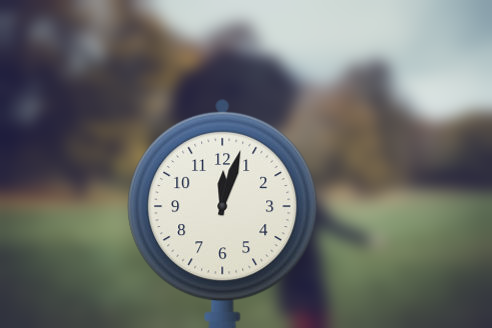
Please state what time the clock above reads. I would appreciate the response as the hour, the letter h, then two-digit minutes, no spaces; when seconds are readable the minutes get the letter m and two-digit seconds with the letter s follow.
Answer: 12h03
